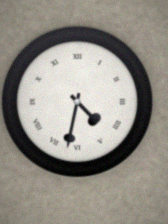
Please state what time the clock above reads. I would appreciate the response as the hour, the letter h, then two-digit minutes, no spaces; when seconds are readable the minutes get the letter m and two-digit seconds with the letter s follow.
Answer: 4h32
